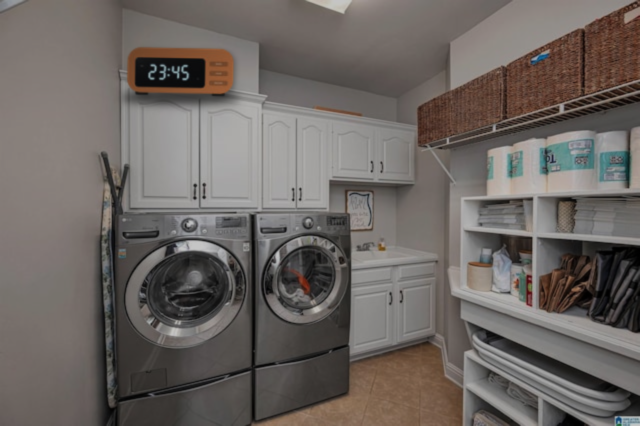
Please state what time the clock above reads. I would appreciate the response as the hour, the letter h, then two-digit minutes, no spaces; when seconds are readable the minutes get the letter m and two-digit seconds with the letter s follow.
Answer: 23h45
